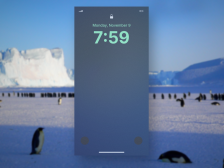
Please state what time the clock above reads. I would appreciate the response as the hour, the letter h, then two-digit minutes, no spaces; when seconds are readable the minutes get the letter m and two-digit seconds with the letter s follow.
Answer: 7h59
